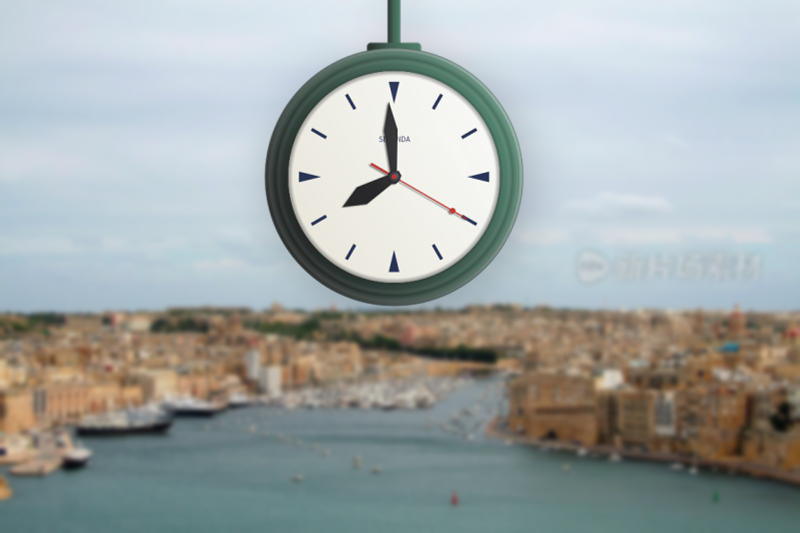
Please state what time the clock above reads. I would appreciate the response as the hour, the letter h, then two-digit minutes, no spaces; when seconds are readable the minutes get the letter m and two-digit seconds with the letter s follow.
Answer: 7h59m20s
